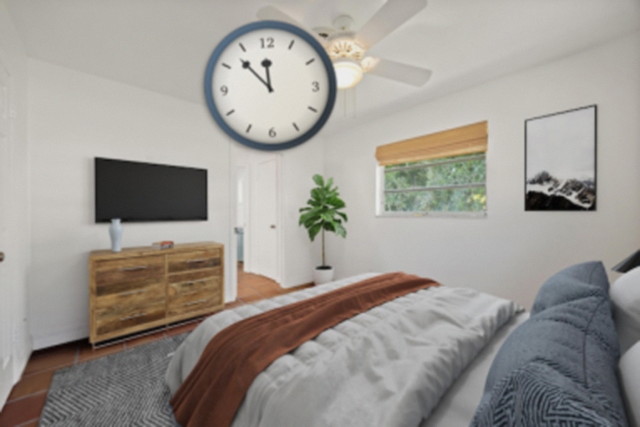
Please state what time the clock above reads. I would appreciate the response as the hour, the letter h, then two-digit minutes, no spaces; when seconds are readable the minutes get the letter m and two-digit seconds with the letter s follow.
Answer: 11h53
